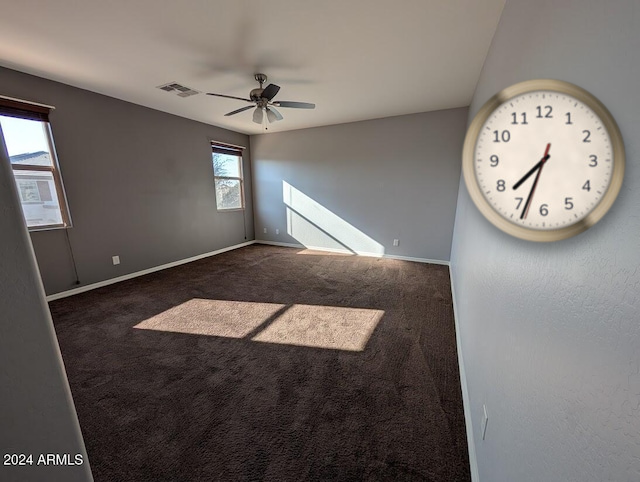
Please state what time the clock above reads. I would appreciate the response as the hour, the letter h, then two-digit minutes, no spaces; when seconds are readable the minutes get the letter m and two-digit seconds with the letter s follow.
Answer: 7h33m33s
